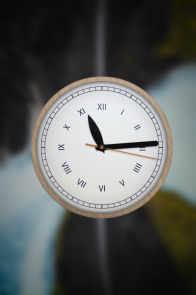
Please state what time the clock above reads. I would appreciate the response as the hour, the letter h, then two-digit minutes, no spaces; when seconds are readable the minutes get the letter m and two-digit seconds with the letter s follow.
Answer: 11h14m17s
